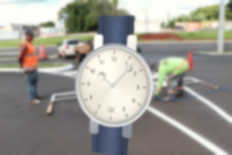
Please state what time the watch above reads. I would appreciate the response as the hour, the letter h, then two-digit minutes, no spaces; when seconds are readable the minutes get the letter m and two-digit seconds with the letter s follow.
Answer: 10h07
